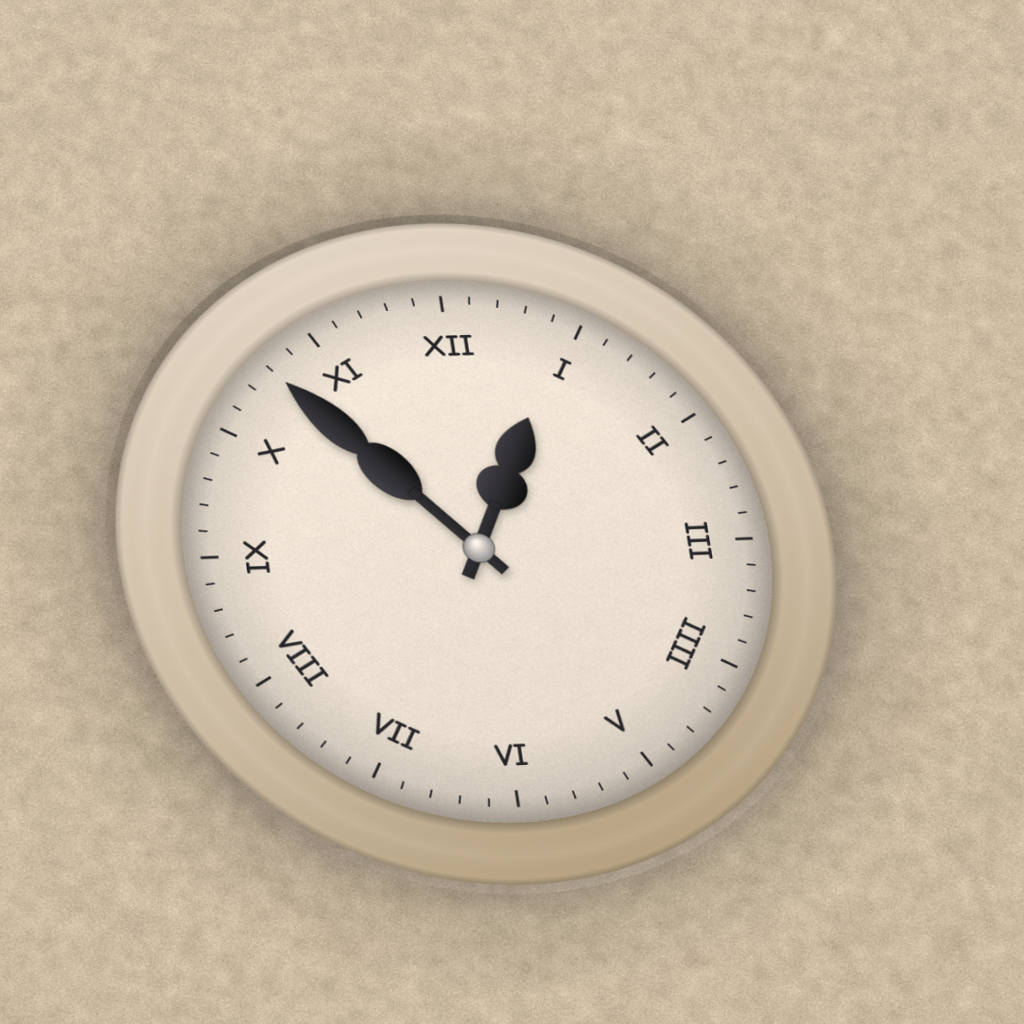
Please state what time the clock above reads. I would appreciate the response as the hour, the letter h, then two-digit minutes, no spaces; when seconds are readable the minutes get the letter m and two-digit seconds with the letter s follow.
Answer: 12h53
